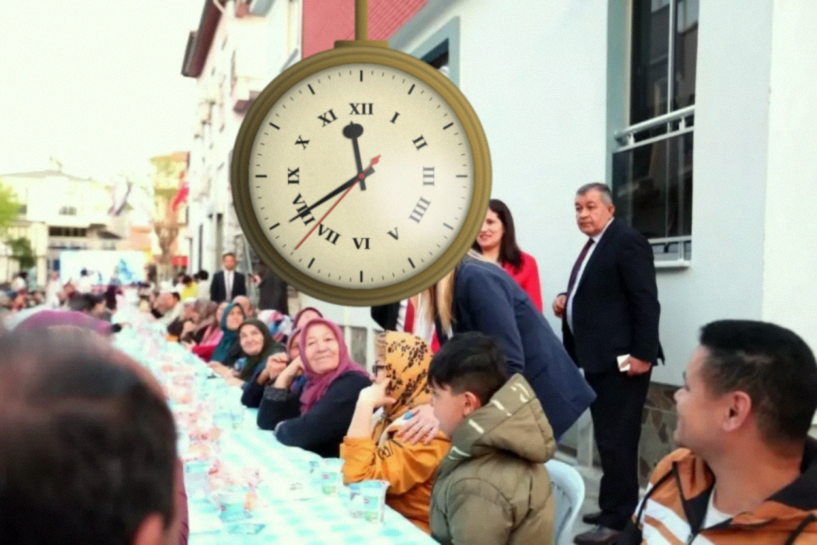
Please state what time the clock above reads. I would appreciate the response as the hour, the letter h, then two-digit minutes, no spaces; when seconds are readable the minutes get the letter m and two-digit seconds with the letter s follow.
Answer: 11h39m37s
